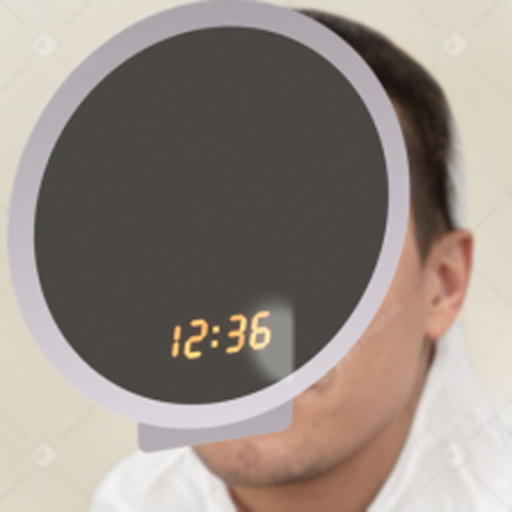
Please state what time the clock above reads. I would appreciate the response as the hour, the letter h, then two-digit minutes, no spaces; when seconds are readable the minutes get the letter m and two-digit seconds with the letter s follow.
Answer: 12h36
